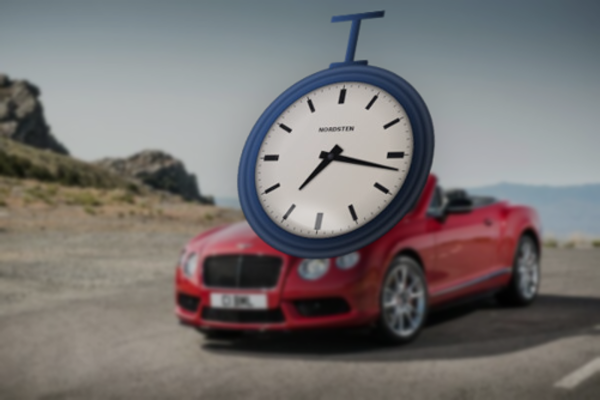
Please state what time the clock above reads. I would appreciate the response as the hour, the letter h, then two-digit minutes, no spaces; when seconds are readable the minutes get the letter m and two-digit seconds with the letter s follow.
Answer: 7h17
